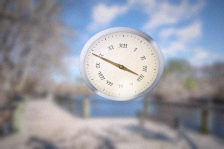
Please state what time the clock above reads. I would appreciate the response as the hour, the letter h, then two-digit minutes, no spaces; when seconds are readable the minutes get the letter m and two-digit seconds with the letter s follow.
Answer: 3h49
